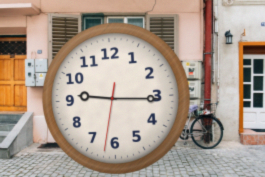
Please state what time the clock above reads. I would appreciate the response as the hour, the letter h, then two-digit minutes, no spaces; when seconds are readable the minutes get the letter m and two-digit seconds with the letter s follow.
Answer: 9h15m32s
